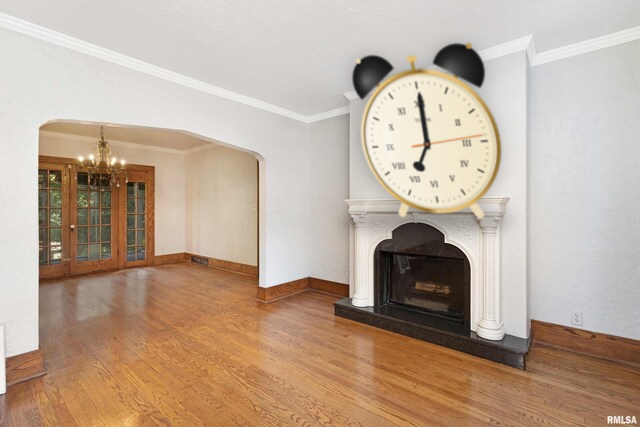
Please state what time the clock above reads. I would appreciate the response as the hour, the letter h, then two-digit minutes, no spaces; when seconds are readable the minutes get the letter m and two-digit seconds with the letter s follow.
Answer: 7h00m14s
